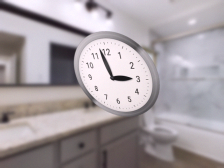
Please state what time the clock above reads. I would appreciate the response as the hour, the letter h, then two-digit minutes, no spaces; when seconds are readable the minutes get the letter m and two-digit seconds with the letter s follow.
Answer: 2h58
